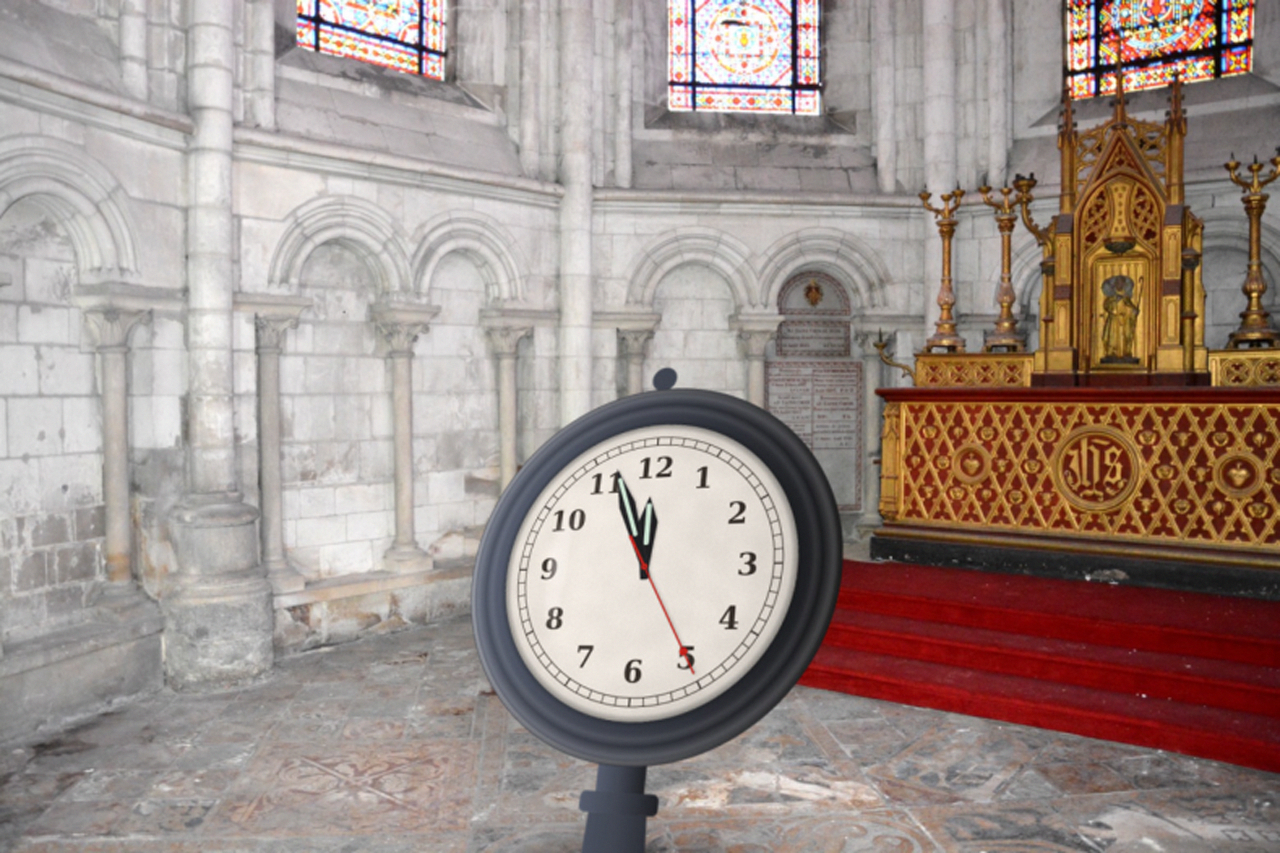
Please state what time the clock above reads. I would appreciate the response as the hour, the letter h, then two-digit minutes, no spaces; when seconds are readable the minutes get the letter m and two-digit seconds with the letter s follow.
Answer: 11h56m25s
